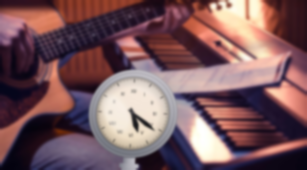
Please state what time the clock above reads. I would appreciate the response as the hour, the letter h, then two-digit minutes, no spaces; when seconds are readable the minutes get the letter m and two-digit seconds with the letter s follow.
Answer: 5h21
